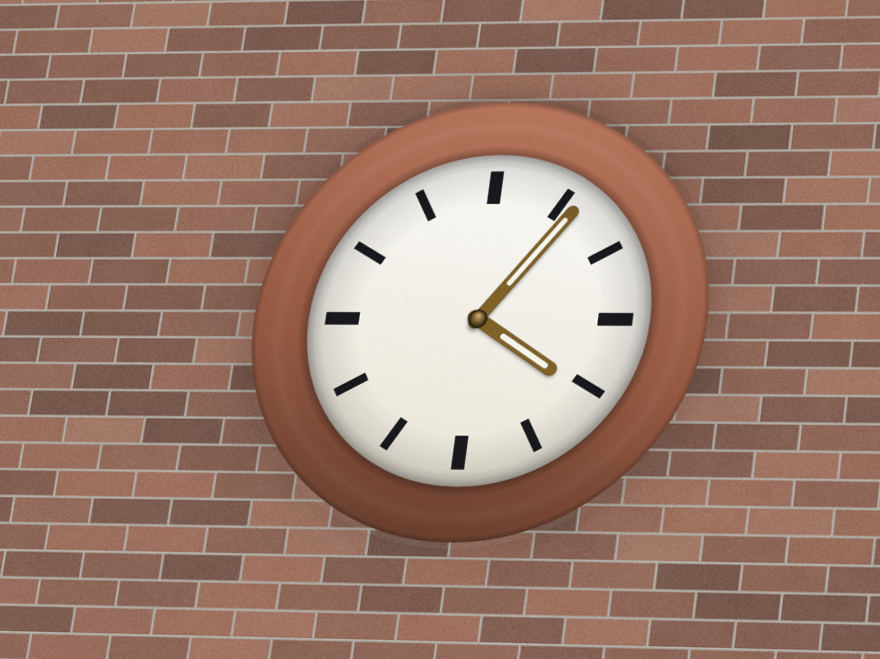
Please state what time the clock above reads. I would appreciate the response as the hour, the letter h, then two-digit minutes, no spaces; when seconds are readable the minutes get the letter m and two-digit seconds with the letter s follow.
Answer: 4h06
